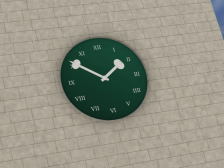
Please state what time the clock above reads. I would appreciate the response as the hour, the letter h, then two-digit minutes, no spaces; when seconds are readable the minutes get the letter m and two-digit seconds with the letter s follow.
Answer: 1h51
